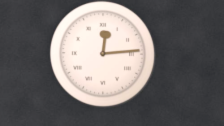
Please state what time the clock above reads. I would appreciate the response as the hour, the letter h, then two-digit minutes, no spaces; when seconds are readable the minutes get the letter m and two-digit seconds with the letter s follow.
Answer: 12h14
